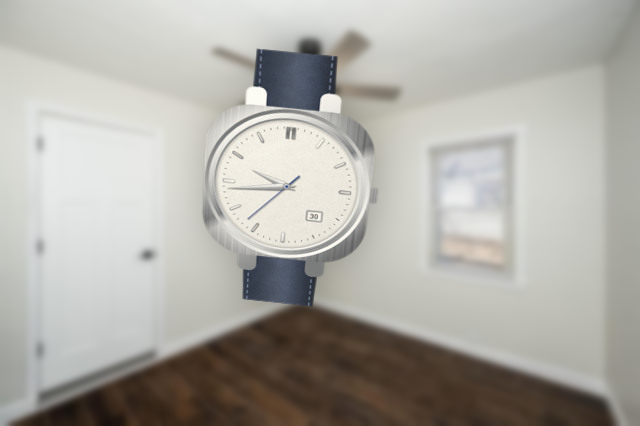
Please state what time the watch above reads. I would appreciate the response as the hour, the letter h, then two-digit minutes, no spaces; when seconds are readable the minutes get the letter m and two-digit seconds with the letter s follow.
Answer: 9h43m37s
